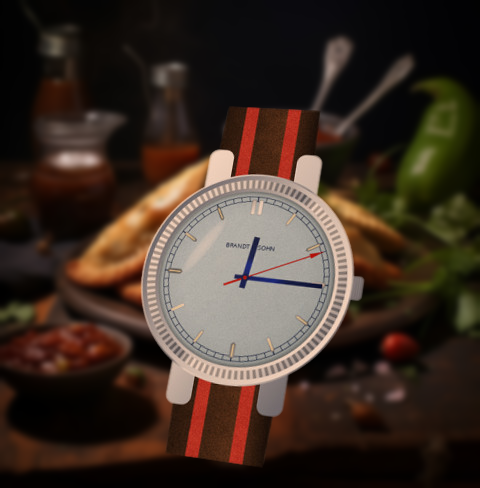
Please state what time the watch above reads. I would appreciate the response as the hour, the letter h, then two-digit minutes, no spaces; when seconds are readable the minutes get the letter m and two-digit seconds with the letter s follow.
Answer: 12h15m11s
